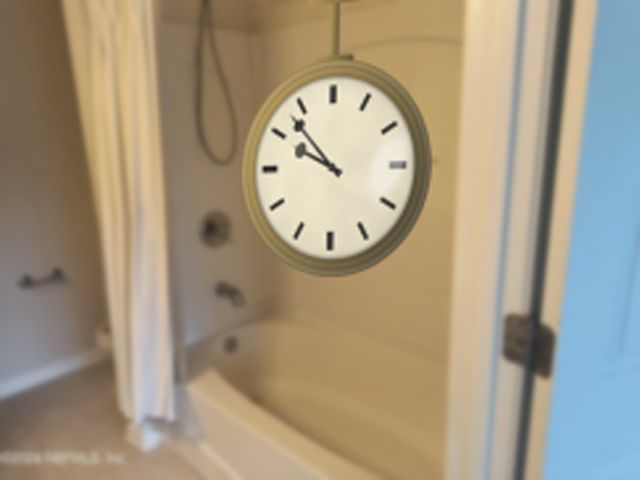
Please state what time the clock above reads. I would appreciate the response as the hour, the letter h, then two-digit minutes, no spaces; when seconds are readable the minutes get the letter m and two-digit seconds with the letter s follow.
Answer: 9h53
